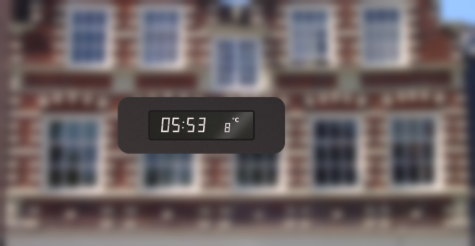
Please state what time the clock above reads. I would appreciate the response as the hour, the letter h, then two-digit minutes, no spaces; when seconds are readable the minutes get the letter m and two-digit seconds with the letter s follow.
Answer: 5h53
